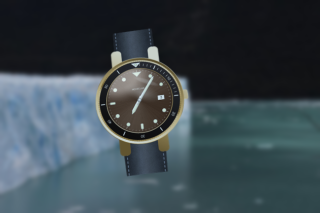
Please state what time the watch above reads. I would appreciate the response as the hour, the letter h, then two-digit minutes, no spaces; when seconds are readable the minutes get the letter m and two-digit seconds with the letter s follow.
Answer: 7h06
